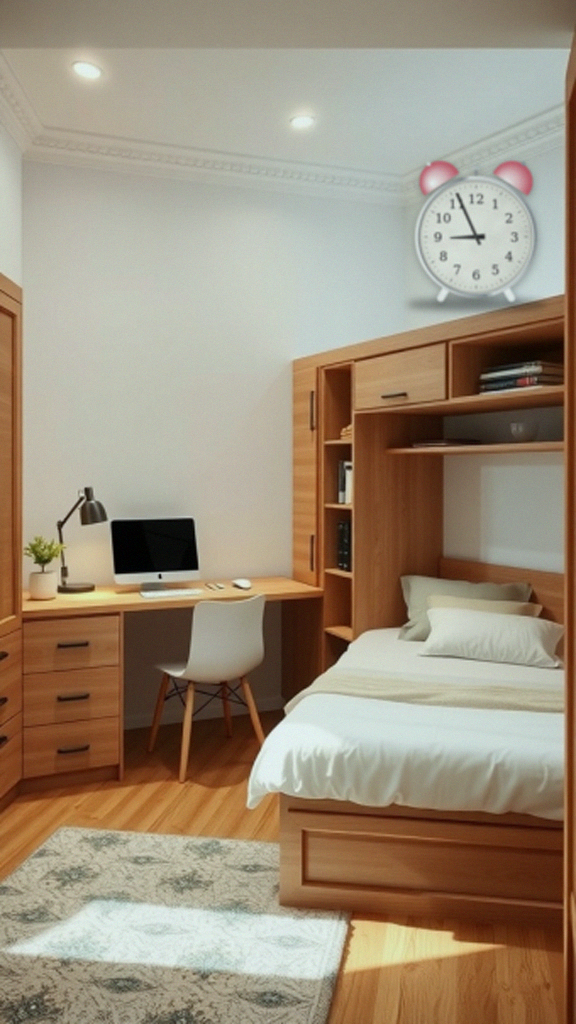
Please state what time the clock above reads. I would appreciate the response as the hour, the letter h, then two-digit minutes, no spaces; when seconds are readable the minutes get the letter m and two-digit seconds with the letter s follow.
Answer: 8h56
